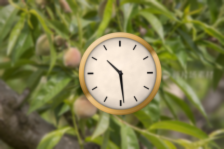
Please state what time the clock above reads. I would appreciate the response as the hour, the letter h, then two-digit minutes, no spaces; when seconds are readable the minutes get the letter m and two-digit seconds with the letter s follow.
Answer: 10h29
